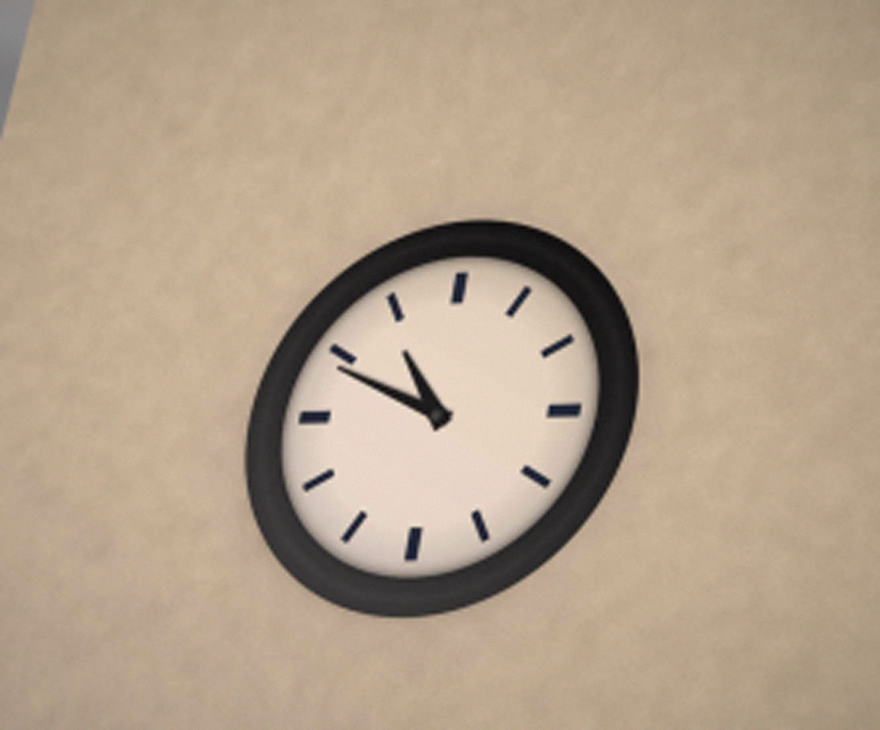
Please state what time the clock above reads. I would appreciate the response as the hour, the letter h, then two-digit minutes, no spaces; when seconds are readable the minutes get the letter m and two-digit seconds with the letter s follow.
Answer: 10h49
